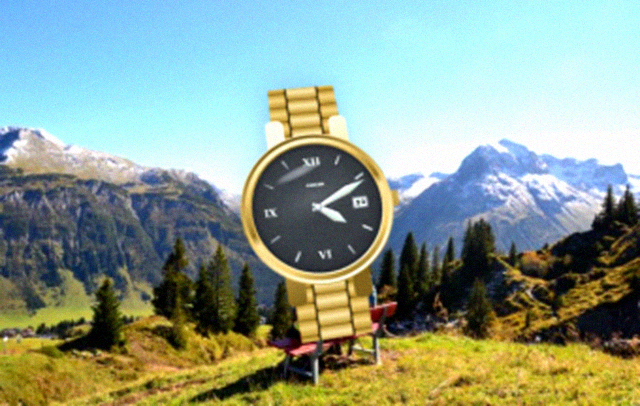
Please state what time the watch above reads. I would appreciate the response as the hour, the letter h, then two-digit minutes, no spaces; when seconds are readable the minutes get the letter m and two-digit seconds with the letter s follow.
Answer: 4h11
